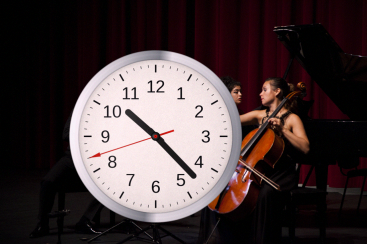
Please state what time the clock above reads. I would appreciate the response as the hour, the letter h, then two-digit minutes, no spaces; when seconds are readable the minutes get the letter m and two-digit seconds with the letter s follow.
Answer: 10h22m42s
